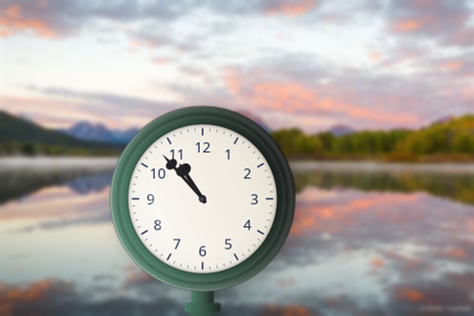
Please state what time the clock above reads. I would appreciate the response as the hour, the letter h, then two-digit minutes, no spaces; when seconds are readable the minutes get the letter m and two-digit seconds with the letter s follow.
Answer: 10h53
